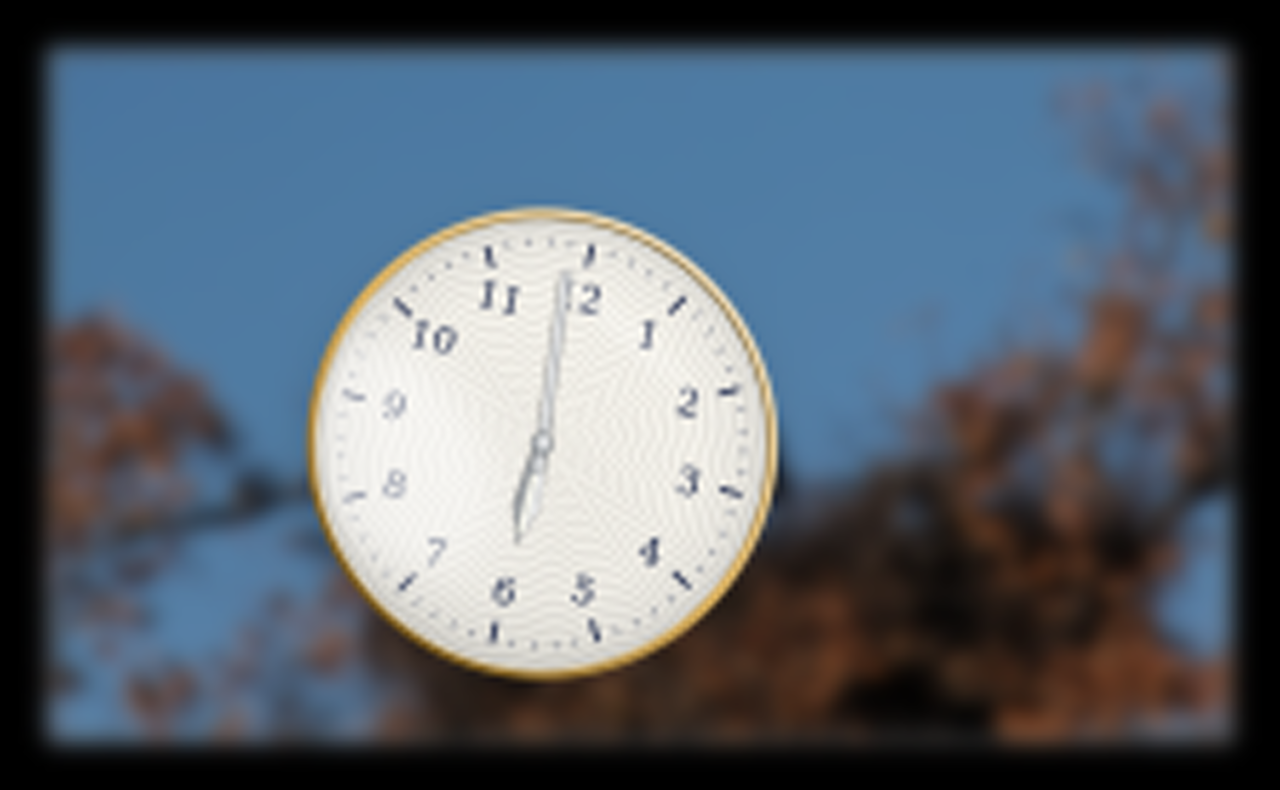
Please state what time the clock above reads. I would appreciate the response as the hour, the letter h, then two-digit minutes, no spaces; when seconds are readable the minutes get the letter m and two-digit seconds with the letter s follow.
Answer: 5h59
